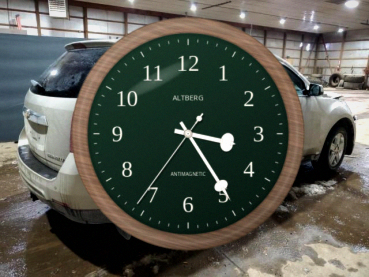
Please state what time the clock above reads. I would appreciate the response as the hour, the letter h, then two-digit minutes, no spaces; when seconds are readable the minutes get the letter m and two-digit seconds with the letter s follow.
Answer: 3h24m36s
